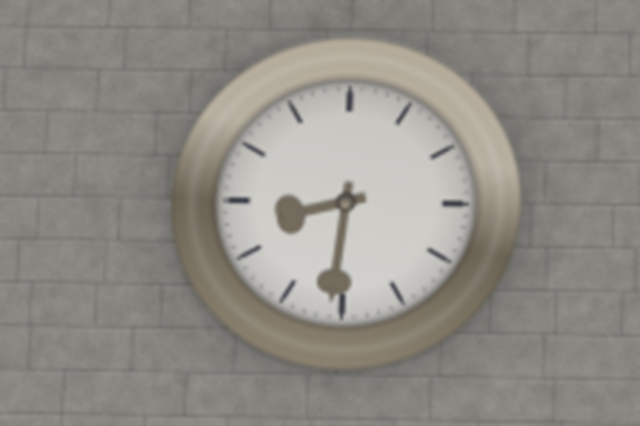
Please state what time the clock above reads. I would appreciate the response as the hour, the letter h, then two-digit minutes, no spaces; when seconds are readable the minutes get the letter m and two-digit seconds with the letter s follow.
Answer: 8h31
